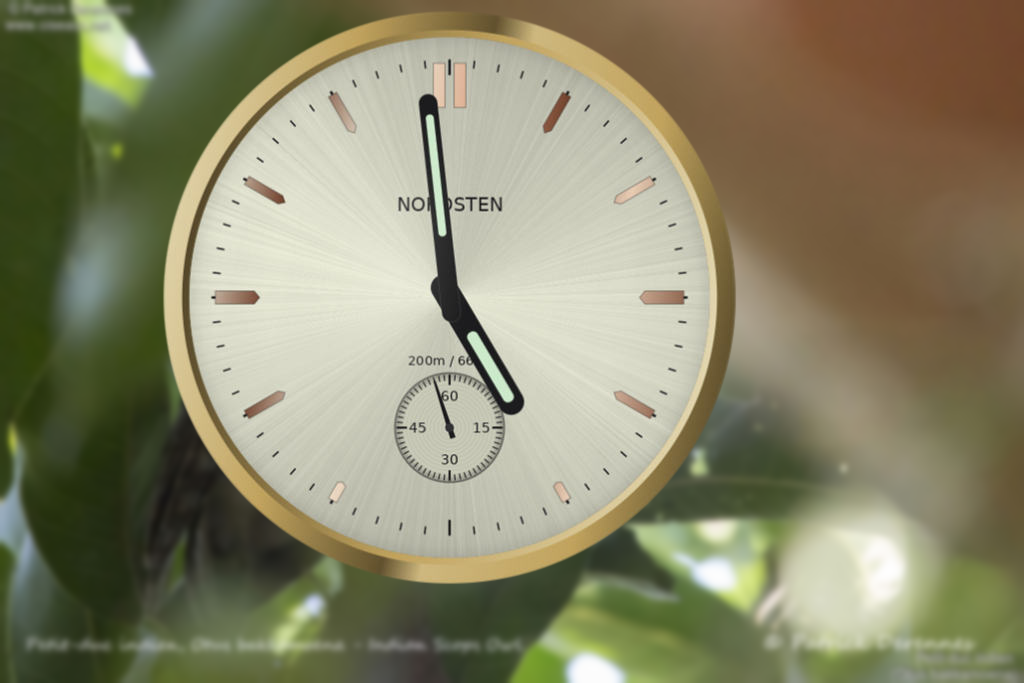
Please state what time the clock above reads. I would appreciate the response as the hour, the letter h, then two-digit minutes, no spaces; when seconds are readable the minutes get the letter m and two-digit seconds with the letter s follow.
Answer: 4h58m57s
